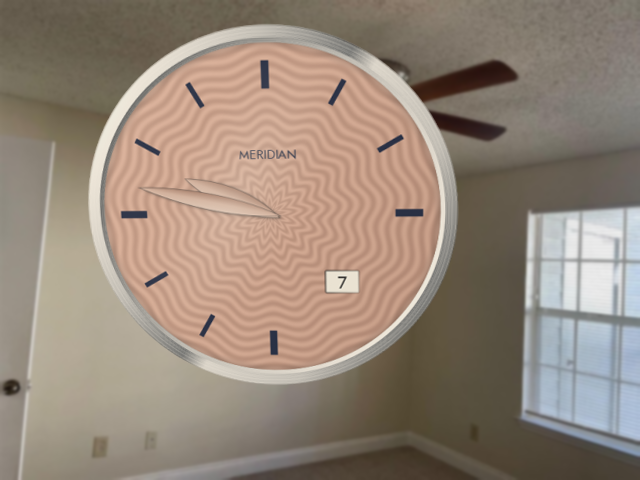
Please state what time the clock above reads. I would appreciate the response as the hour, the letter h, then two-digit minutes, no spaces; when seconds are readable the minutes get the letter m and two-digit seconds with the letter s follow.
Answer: 9h47
